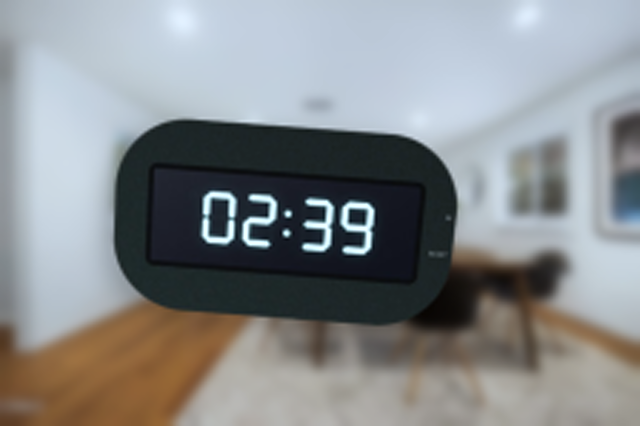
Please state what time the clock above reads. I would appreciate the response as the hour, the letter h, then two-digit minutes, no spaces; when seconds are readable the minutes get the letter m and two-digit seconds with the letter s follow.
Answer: 2h39
